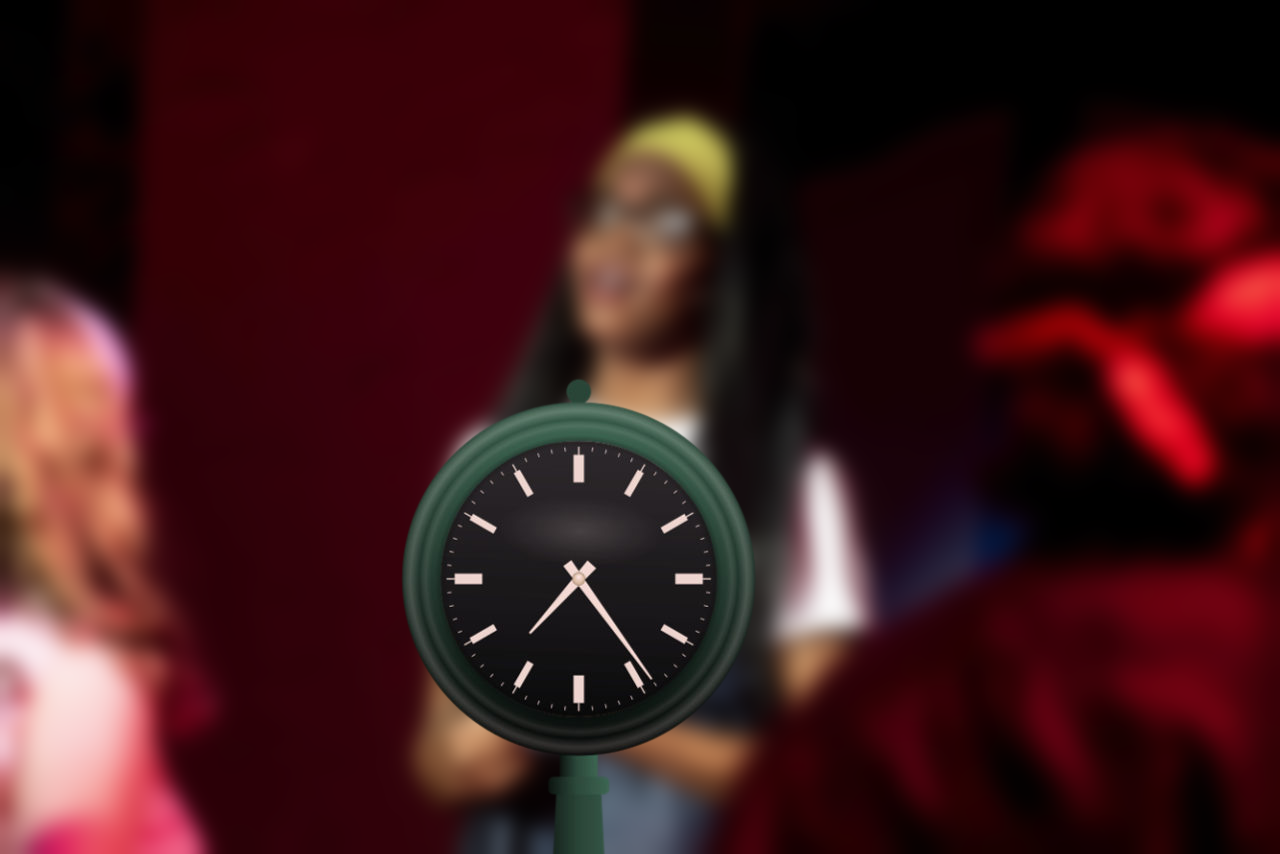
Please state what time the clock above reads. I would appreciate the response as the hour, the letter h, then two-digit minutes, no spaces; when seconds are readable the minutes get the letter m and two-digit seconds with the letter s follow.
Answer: 7h24
